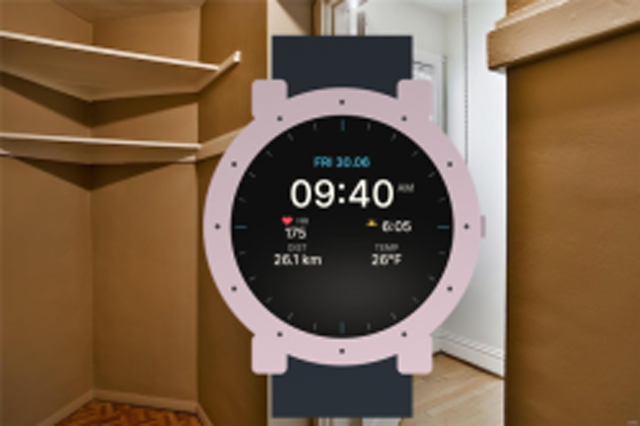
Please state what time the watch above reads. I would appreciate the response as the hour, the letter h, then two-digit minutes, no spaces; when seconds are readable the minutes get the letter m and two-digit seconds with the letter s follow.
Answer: 9h40
